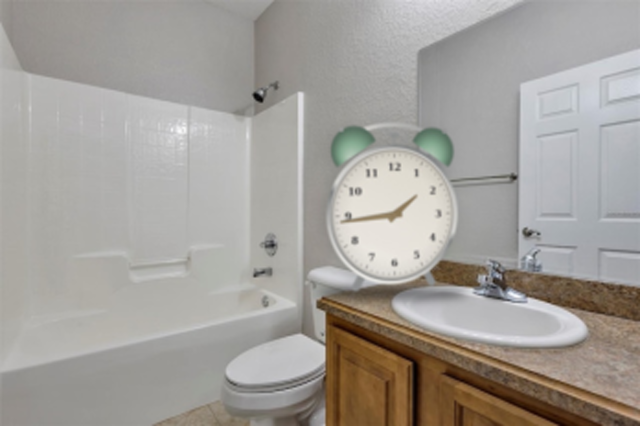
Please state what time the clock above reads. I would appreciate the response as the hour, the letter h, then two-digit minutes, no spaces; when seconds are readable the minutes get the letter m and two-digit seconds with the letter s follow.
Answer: 1h44
